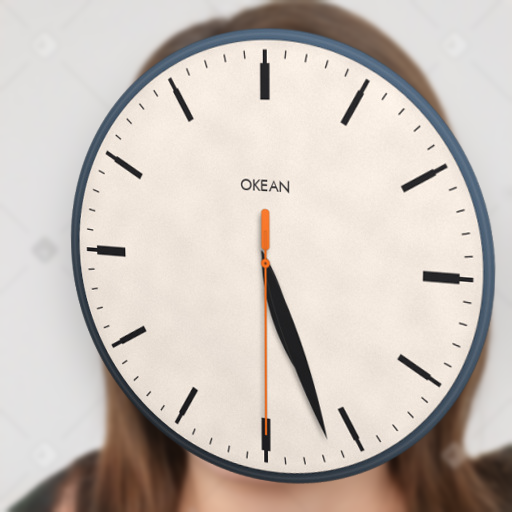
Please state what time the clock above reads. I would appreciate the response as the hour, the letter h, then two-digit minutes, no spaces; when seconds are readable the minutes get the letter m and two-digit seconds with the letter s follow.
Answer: 5h26m30s
